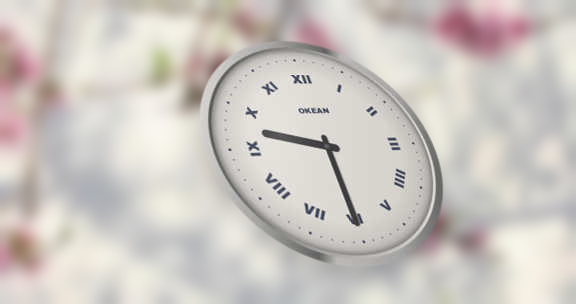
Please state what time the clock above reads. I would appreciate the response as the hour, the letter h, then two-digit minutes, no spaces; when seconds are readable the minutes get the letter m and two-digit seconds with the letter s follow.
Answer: 9h30
